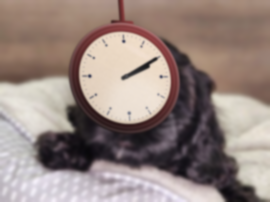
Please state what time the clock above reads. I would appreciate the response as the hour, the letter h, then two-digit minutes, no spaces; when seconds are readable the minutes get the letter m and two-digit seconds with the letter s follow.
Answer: 2h10
